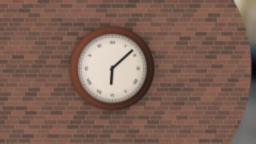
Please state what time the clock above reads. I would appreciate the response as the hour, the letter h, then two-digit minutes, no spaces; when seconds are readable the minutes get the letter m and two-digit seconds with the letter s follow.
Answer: 6h08
